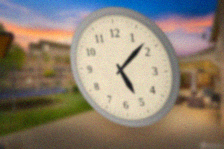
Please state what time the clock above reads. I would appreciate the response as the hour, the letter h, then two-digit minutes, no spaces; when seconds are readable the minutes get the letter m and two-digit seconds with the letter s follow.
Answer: 5h08
